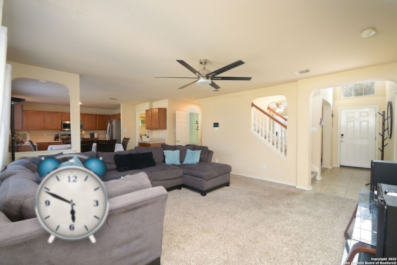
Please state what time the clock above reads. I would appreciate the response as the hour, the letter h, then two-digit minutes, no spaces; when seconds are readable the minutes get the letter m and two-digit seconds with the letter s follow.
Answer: 5h49
